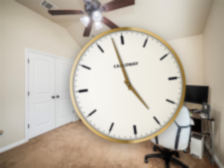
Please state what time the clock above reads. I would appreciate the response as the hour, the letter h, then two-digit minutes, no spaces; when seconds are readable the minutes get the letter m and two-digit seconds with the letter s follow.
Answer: 4h58
